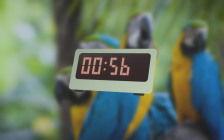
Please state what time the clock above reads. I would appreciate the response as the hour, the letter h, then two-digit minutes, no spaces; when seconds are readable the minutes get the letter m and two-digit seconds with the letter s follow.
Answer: 0h56
